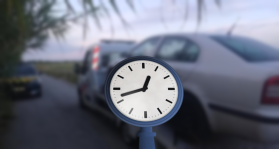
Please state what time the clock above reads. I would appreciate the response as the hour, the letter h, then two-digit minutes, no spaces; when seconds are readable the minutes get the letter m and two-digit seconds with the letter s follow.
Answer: 12h42
